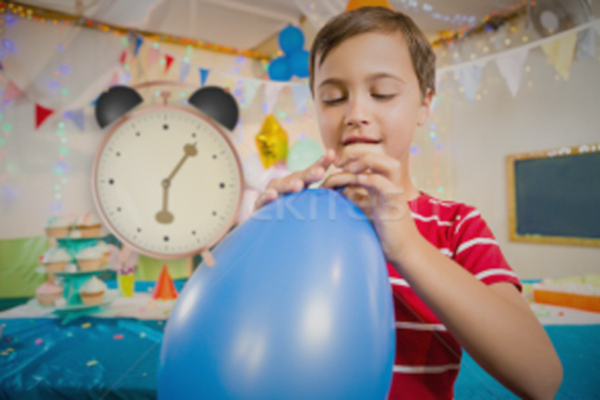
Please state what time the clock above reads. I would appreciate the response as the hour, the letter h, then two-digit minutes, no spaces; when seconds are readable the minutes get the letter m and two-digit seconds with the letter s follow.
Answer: 6h06
